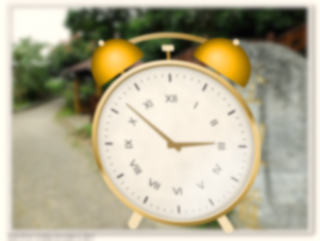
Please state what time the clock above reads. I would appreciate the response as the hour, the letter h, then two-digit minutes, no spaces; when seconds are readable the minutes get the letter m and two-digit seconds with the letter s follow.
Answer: 2h52
